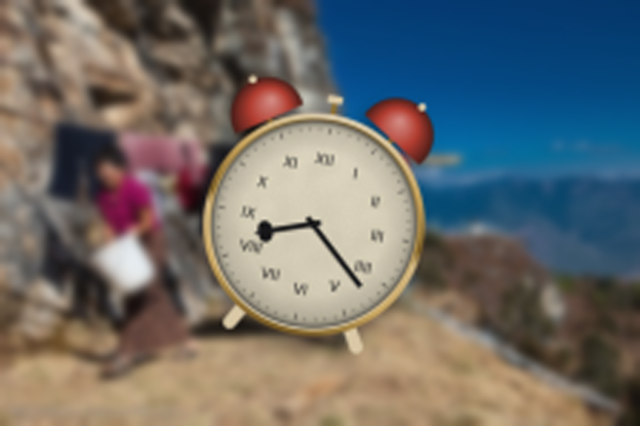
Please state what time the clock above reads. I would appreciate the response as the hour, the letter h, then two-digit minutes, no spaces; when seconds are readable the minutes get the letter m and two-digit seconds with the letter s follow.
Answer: 8h22
